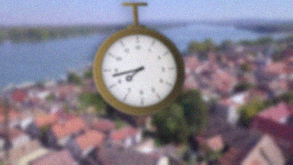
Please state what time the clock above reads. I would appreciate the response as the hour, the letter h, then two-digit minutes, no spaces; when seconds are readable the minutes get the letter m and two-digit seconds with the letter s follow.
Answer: 7h43
